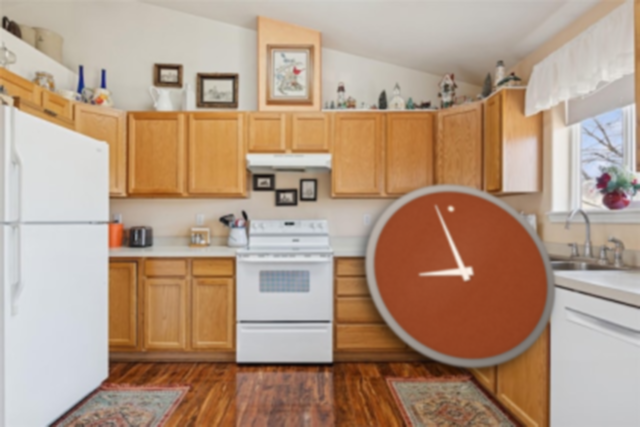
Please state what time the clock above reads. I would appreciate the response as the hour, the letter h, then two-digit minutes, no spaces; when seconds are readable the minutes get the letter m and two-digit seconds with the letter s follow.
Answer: 8h58
